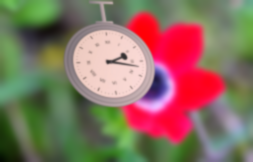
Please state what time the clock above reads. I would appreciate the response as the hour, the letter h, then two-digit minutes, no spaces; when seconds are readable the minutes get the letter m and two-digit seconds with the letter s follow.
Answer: 2h17
